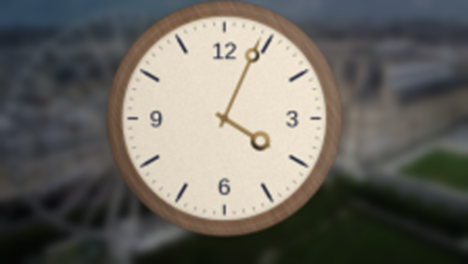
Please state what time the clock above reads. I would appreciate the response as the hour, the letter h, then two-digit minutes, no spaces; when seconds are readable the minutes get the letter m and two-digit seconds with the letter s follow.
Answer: 4h04
